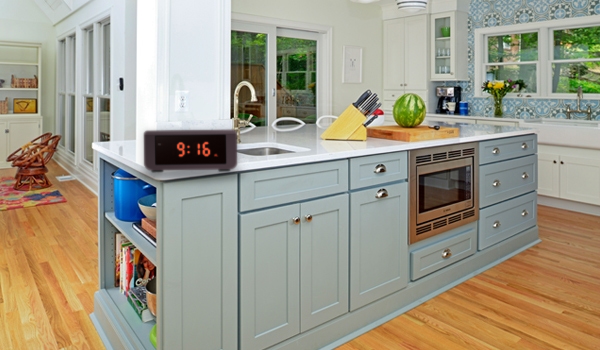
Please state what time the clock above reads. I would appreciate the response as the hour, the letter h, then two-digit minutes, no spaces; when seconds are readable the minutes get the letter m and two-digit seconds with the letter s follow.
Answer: 9h16
